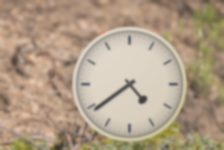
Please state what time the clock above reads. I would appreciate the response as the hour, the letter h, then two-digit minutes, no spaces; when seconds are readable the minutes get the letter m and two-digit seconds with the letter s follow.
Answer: 4h39
